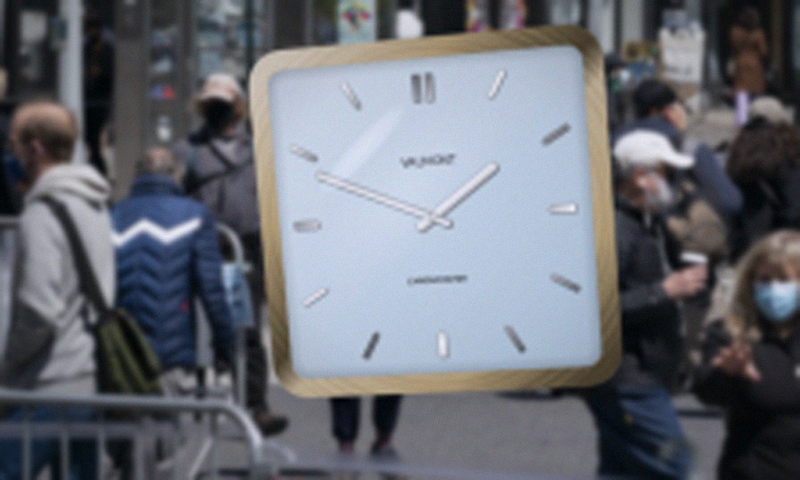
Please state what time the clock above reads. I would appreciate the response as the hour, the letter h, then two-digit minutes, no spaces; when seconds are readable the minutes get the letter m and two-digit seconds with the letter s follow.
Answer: 1h49
